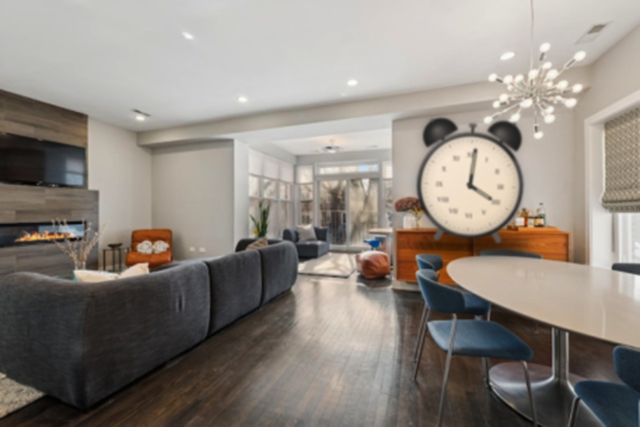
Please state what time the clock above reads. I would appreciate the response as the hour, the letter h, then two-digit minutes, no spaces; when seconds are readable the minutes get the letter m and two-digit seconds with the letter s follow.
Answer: 4h01
